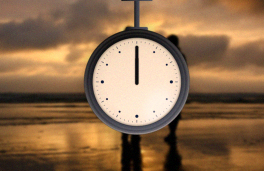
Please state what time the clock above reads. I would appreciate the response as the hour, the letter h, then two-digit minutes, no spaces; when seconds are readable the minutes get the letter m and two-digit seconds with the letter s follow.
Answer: 12h00
